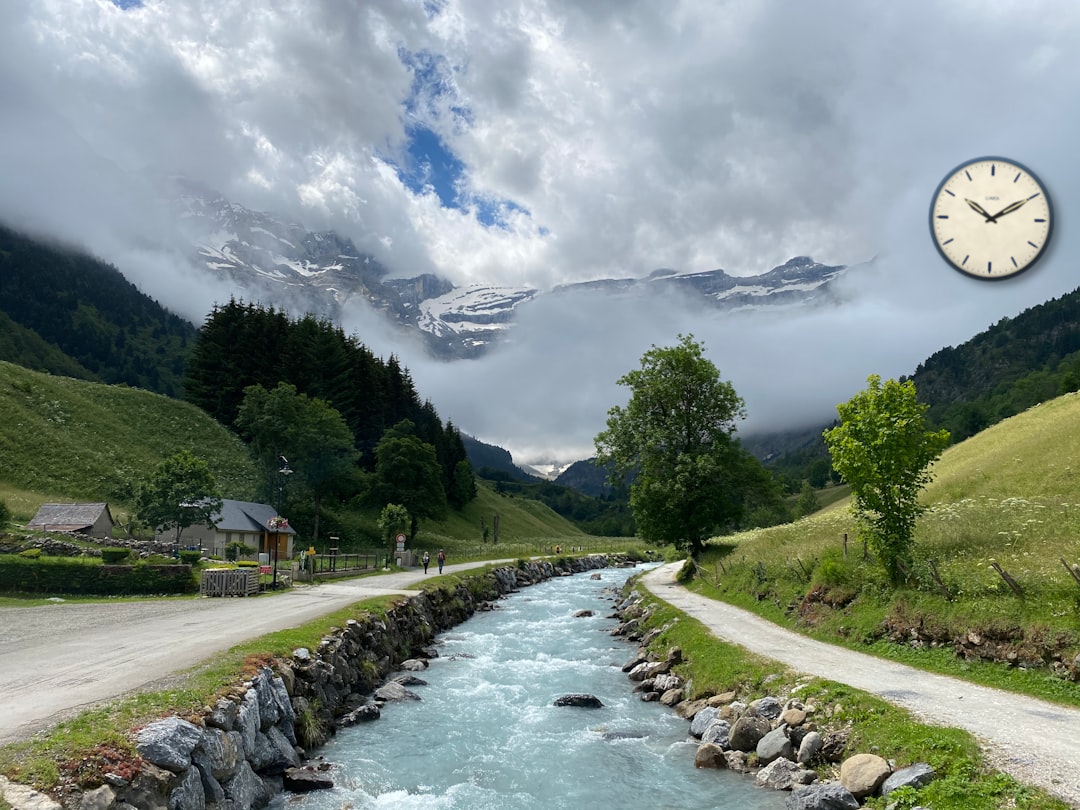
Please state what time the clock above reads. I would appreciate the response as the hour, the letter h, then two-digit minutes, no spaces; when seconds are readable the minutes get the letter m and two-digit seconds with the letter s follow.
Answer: 10h10
